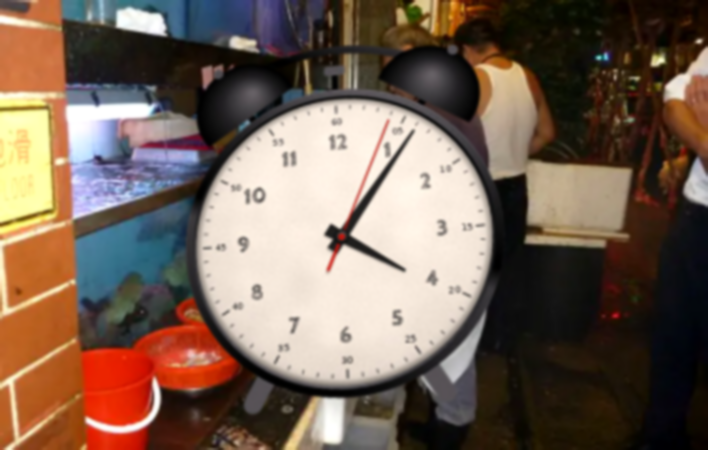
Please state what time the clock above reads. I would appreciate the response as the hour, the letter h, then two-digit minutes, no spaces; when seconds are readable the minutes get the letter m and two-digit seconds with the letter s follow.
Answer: 4h06m04s
